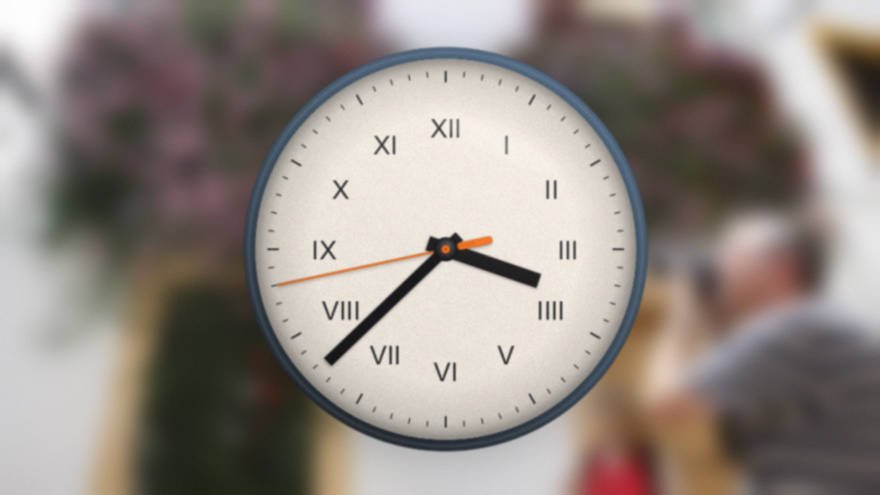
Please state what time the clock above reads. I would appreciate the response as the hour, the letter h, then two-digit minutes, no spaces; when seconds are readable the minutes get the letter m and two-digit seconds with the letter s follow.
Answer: 3h37m43s
